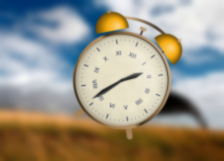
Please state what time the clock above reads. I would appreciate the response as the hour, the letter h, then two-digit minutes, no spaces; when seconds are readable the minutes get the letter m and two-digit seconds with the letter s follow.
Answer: 1h36
